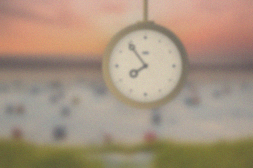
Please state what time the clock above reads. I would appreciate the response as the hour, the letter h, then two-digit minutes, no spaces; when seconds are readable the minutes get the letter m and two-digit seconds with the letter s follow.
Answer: 7h54
